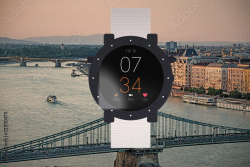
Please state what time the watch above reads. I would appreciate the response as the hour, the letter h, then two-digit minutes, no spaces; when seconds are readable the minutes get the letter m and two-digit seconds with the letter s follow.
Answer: 7h34
